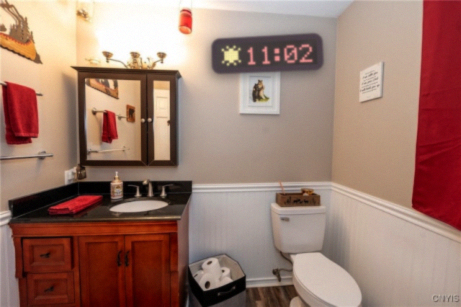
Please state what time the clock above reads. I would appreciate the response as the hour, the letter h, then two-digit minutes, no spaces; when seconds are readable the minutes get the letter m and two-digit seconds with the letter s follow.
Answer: 11h02
